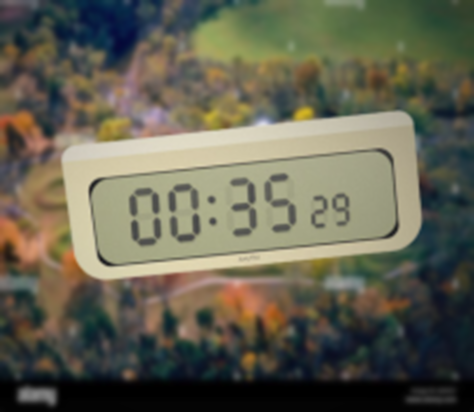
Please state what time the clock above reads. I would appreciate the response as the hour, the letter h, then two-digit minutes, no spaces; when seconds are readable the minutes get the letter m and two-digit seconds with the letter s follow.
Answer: 0h35m29s
